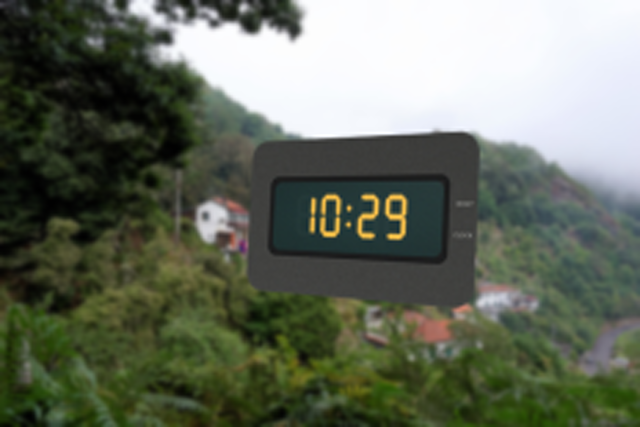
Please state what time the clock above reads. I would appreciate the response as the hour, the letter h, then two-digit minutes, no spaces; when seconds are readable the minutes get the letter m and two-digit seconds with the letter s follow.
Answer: 10h29
